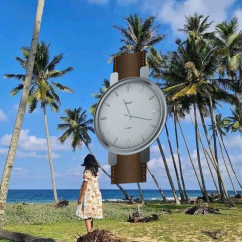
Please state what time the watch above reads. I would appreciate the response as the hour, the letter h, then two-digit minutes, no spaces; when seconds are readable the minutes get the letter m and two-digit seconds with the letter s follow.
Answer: 11h18
